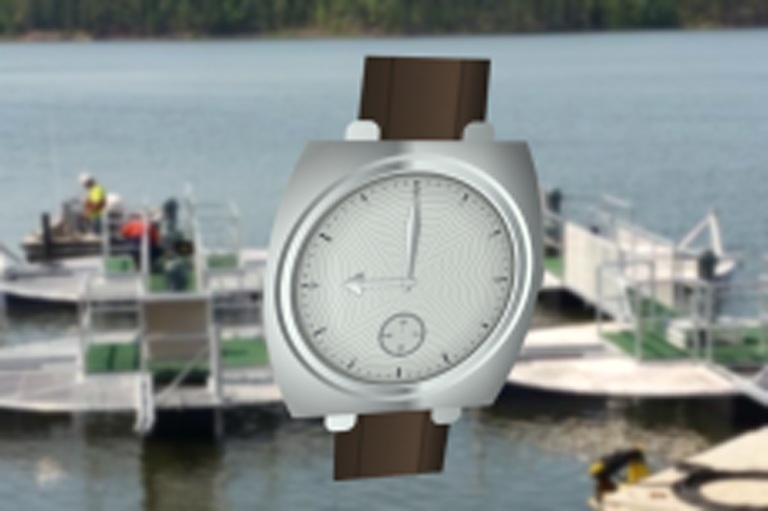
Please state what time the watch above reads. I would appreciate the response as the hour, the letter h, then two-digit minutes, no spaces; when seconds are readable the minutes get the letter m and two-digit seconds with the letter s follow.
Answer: 9h00
